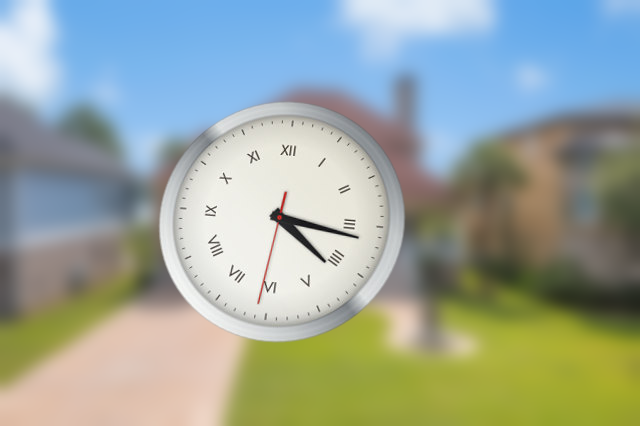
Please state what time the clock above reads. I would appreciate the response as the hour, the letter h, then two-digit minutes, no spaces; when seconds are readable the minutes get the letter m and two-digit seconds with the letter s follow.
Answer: 4h16m31s
